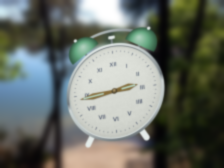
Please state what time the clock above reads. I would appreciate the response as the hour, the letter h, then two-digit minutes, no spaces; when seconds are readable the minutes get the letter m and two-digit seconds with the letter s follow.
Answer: 2h44
